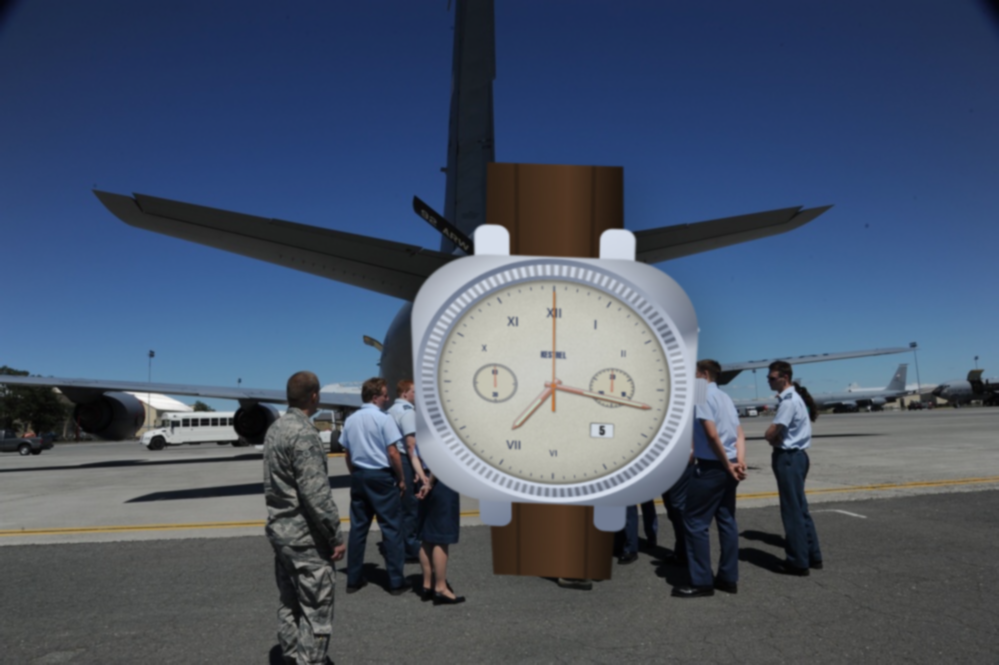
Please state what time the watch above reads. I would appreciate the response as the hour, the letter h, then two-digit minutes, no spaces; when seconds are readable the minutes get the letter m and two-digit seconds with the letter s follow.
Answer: 7h17
